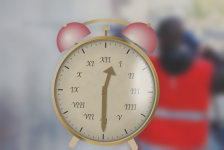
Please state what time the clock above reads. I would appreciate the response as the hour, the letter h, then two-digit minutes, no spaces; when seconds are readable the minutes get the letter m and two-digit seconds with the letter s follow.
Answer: 12h30
